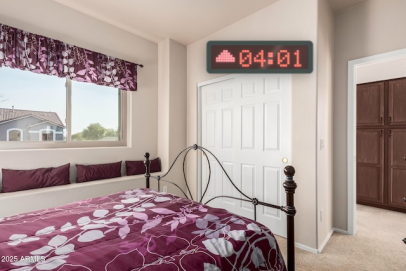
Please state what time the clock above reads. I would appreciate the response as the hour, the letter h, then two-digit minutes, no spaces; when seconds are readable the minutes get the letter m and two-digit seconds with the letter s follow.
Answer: 4h01
